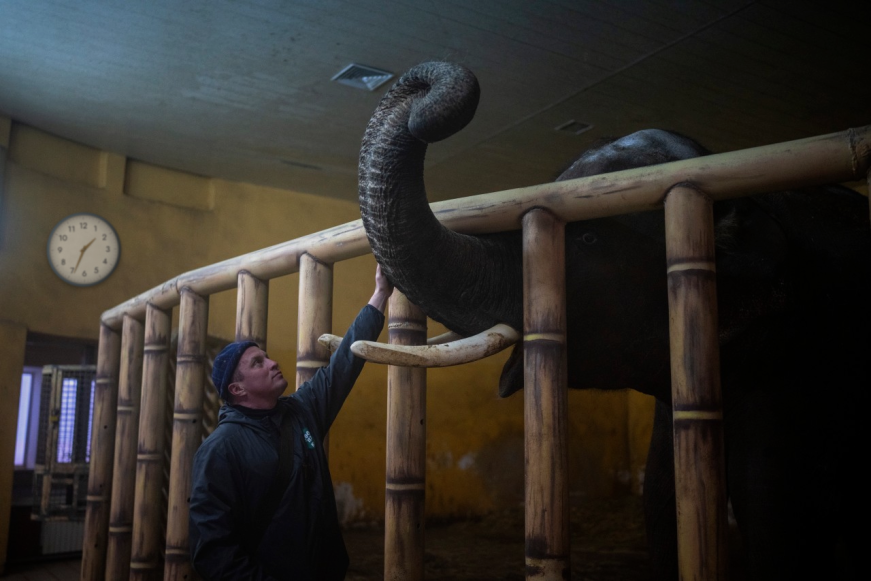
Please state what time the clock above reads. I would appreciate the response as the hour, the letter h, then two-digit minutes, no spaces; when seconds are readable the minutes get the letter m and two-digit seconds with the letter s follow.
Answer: 1h34
